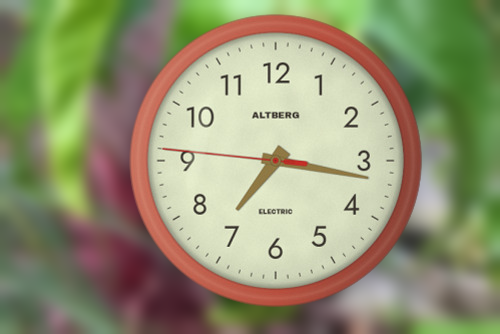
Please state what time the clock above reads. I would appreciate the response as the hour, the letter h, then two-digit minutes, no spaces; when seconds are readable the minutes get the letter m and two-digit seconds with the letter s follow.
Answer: 7h16m46s
